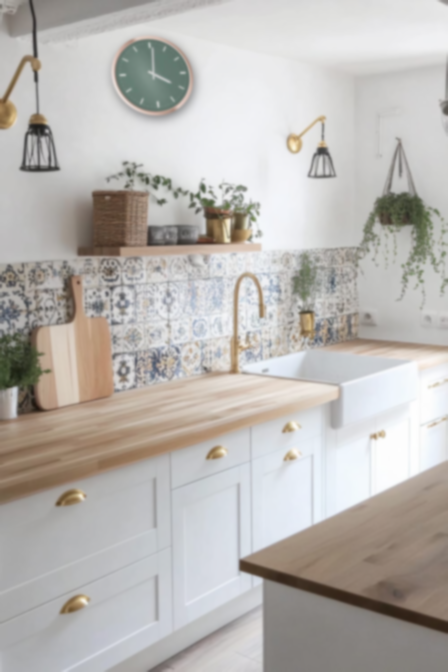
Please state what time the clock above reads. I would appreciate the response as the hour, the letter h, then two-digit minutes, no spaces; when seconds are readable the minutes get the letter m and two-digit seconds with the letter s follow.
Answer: 4h01
